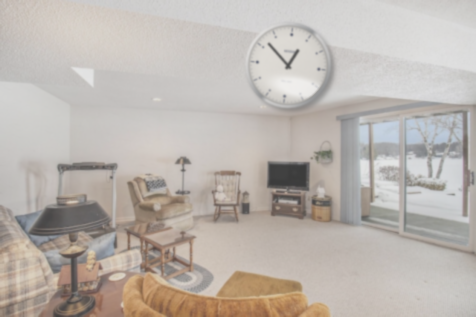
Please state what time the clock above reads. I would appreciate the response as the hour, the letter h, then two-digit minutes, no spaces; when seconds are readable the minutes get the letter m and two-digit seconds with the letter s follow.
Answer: 12h52
